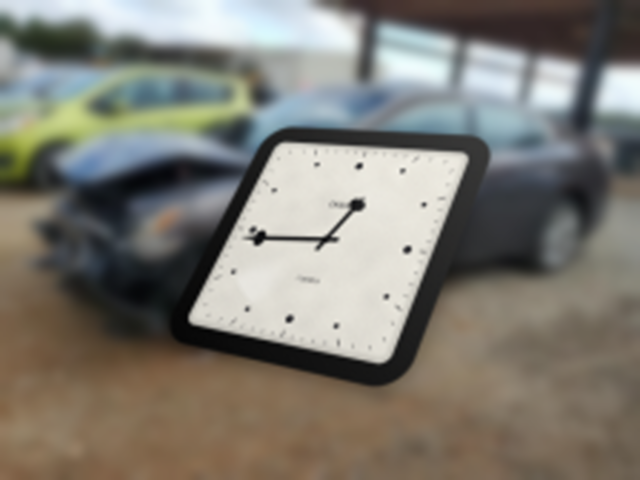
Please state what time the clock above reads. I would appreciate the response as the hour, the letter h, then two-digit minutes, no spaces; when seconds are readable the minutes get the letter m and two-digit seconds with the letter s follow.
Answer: 12h44
